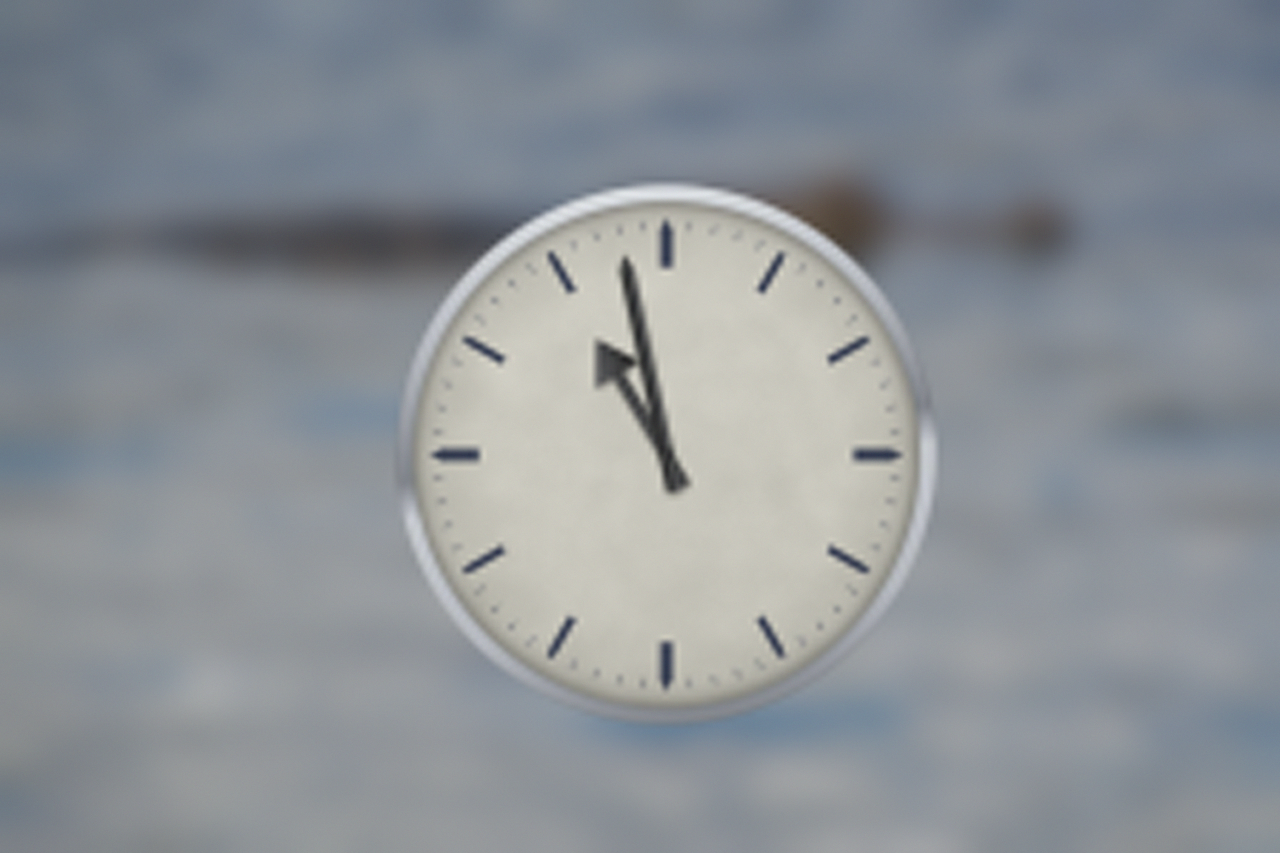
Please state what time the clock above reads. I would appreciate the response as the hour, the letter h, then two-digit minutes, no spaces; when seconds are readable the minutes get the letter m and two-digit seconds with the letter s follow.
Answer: 10h58
